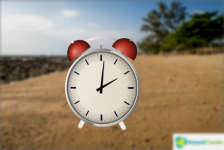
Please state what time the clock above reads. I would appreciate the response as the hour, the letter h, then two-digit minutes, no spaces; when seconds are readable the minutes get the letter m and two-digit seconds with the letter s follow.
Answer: 2h01
